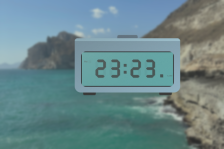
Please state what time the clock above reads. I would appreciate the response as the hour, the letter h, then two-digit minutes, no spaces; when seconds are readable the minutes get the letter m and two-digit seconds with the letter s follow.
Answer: 23h23
